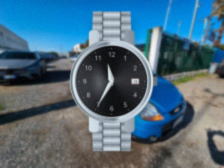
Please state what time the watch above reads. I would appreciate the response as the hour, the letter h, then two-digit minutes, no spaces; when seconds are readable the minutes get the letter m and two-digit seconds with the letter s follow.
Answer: 11h35
